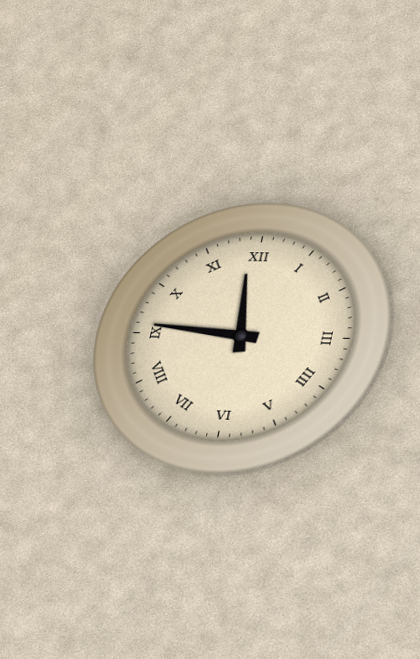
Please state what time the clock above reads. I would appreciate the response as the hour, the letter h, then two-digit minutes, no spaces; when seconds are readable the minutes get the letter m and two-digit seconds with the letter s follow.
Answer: 11h46
